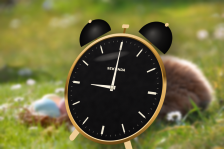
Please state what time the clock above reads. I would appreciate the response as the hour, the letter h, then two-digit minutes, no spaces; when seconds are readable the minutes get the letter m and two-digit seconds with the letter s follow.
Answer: 9h00
